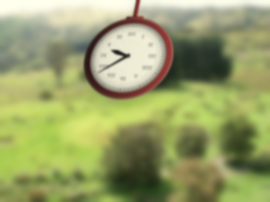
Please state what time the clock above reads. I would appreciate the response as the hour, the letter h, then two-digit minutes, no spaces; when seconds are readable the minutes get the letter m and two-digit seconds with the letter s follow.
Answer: 9h39
